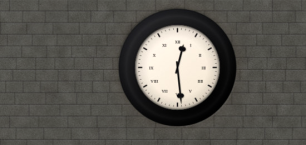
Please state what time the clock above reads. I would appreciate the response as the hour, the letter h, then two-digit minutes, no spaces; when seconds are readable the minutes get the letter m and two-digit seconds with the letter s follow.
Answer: 12h29
